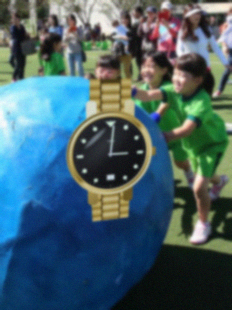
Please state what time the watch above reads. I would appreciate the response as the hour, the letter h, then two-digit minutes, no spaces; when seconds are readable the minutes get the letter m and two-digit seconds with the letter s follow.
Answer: 3h01
